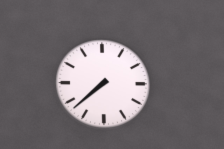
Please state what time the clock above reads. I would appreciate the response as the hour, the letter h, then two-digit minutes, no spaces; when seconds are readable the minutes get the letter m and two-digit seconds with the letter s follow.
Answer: 7h38
